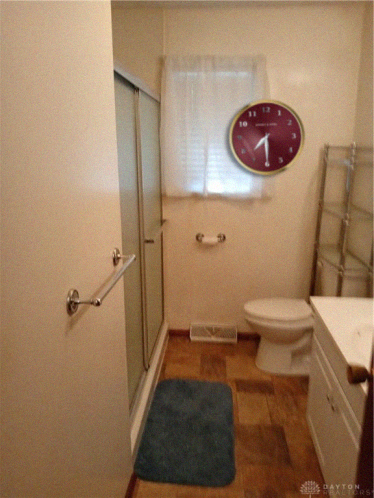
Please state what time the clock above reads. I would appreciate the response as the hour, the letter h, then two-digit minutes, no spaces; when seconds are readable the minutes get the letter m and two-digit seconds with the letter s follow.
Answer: 7h30
